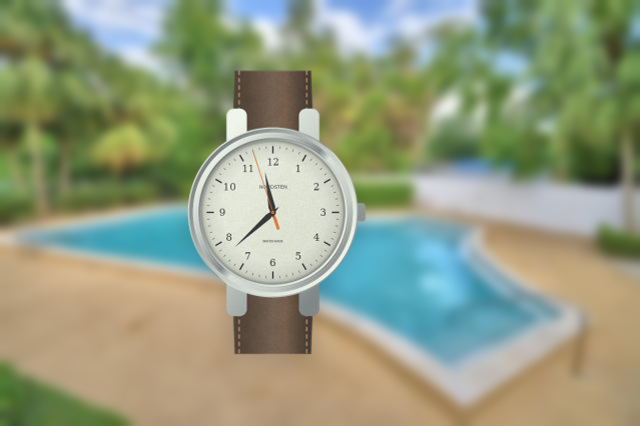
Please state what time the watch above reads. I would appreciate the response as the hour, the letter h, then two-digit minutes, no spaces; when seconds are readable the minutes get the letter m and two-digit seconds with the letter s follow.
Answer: 11h37m57s
